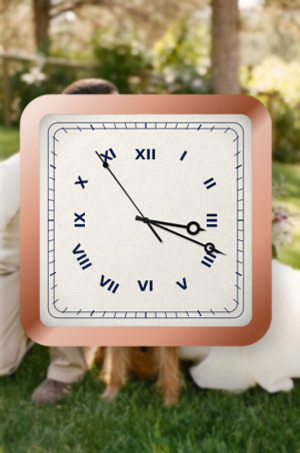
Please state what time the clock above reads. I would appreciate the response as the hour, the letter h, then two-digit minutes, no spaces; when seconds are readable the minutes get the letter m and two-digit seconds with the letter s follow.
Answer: 3h18m54s
